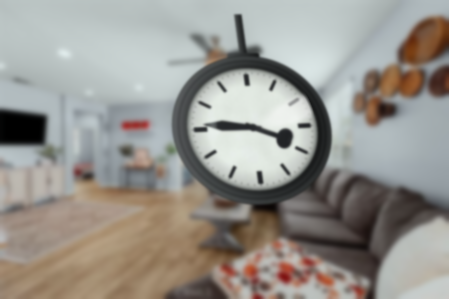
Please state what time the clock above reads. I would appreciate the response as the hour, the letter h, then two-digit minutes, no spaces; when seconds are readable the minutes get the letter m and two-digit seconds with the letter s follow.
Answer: 3h46
